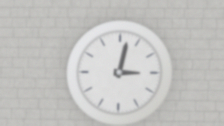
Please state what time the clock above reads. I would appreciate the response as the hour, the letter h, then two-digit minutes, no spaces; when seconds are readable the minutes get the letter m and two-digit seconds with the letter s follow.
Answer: 3h02
